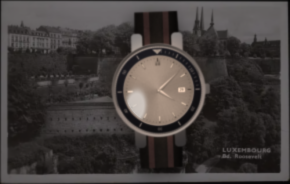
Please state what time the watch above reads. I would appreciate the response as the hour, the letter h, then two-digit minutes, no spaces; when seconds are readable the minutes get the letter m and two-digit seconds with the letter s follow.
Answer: 4h08
